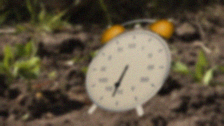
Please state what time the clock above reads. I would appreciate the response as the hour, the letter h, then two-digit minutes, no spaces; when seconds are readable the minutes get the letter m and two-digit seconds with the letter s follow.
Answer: 6h32
